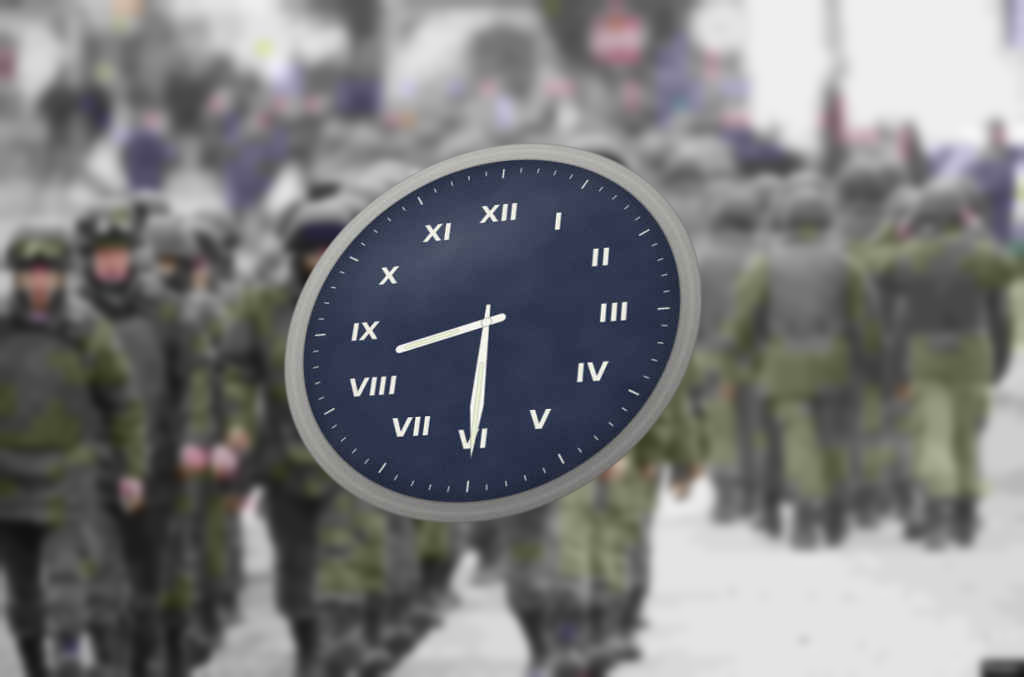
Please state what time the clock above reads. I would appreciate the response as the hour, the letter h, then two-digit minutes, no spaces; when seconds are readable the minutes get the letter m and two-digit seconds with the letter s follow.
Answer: 8h30
